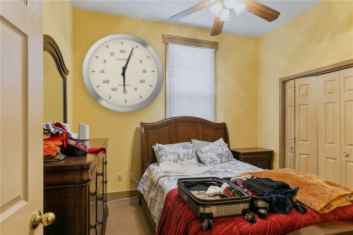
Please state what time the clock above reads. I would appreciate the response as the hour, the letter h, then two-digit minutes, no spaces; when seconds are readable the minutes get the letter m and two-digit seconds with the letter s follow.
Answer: 6h04
